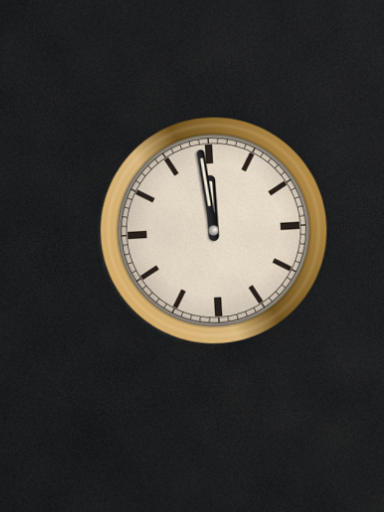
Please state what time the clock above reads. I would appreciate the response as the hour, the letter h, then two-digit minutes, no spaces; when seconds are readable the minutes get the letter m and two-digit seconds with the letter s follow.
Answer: 11h59
